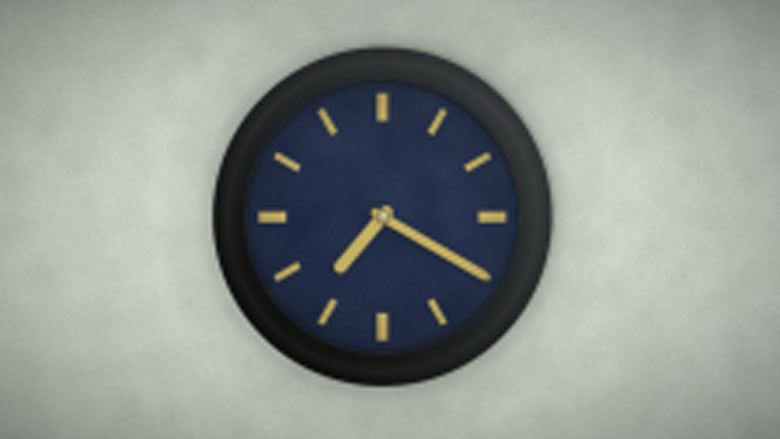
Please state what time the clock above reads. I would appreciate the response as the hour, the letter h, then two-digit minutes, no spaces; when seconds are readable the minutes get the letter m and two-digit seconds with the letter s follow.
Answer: 7h20
